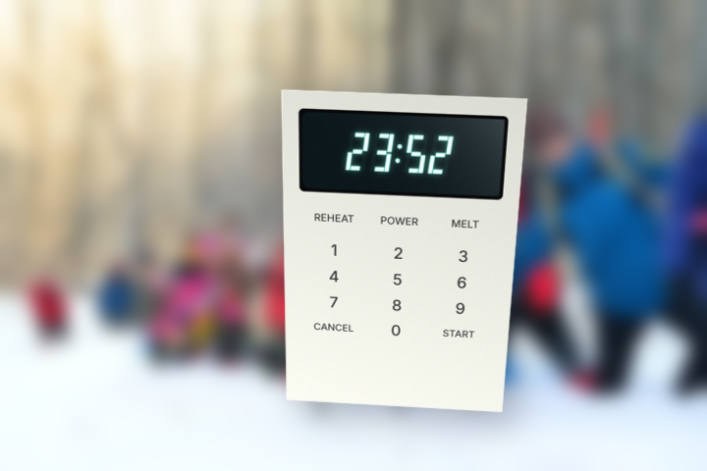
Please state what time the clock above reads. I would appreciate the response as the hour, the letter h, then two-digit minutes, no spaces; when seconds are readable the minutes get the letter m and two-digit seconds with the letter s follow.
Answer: 23h52
